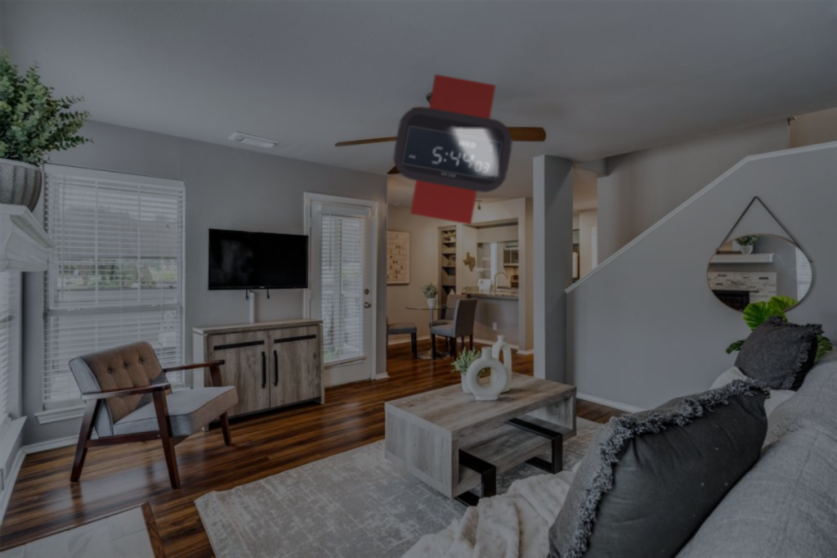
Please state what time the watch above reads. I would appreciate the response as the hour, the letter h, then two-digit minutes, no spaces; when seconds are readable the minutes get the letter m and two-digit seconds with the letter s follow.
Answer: 5h44m03s
